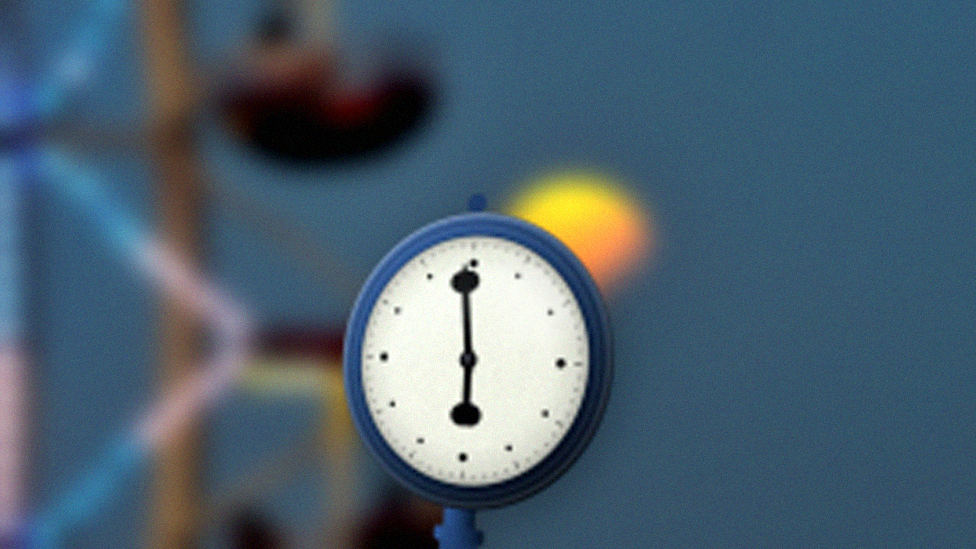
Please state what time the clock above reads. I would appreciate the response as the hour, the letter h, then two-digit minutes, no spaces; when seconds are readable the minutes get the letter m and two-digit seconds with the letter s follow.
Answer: 5h59
